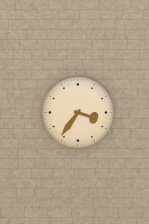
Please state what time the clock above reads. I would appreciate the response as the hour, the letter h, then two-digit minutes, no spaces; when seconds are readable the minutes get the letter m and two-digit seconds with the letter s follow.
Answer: 3h36
